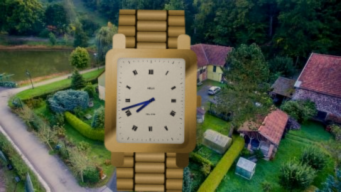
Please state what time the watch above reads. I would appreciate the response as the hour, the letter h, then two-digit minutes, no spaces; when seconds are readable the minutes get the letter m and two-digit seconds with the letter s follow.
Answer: 7h42
